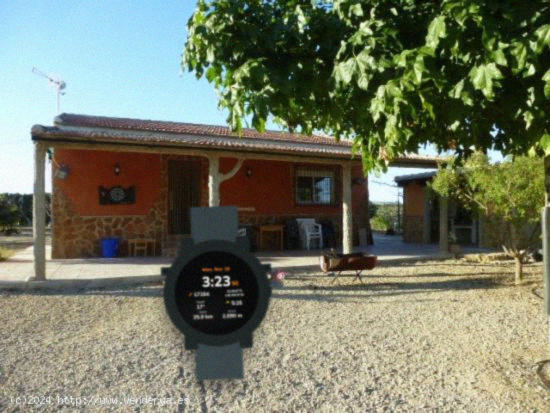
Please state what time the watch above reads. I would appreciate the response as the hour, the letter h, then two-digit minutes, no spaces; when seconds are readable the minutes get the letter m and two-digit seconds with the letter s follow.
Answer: 3h23
